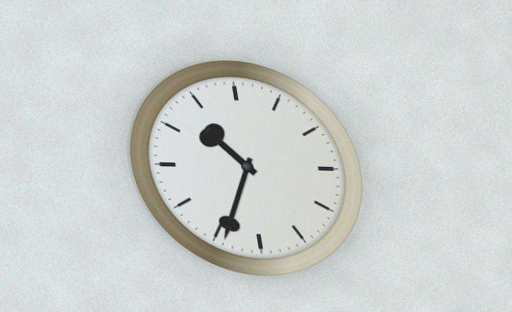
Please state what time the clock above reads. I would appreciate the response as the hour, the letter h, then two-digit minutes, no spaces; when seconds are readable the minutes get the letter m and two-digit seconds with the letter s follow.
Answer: 10h34
